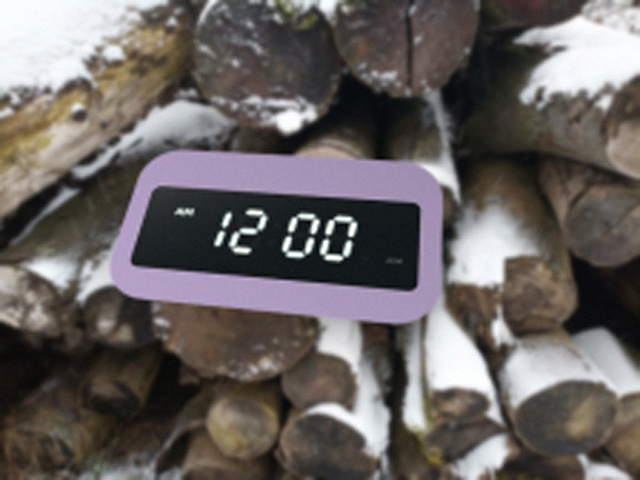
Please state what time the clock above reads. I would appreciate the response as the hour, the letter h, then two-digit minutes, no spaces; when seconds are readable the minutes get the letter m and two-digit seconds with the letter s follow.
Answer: 12h00
